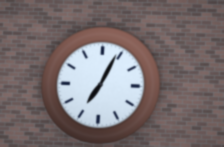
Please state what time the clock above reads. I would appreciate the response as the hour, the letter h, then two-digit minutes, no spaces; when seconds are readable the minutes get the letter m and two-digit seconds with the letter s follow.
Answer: 7h04
